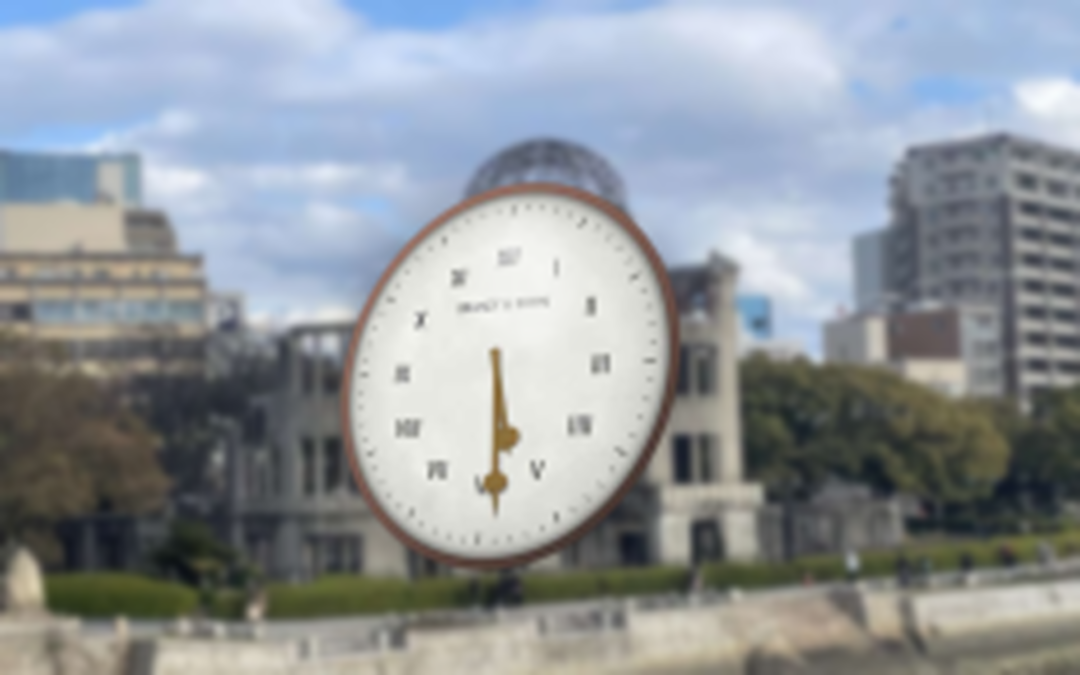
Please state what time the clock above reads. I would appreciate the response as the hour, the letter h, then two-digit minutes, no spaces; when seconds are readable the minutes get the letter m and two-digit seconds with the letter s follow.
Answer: 5h29
